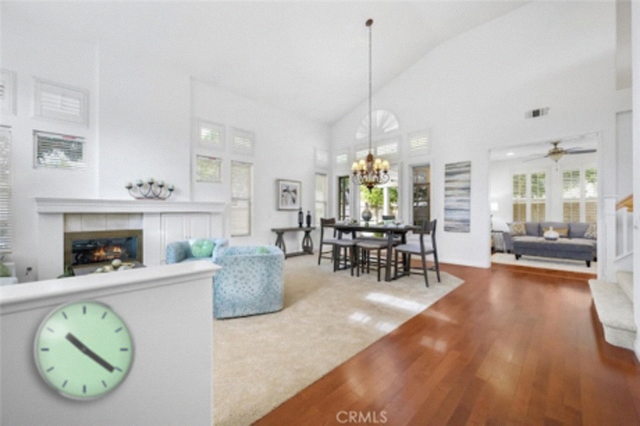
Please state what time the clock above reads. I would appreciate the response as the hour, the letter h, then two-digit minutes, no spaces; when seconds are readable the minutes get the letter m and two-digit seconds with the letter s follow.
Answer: 10h21
